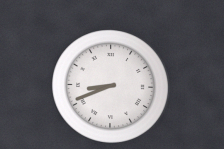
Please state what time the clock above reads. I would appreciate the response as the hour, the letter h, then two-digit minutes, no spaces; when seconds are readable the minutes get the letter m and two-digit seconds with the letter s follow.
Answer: 8h41
